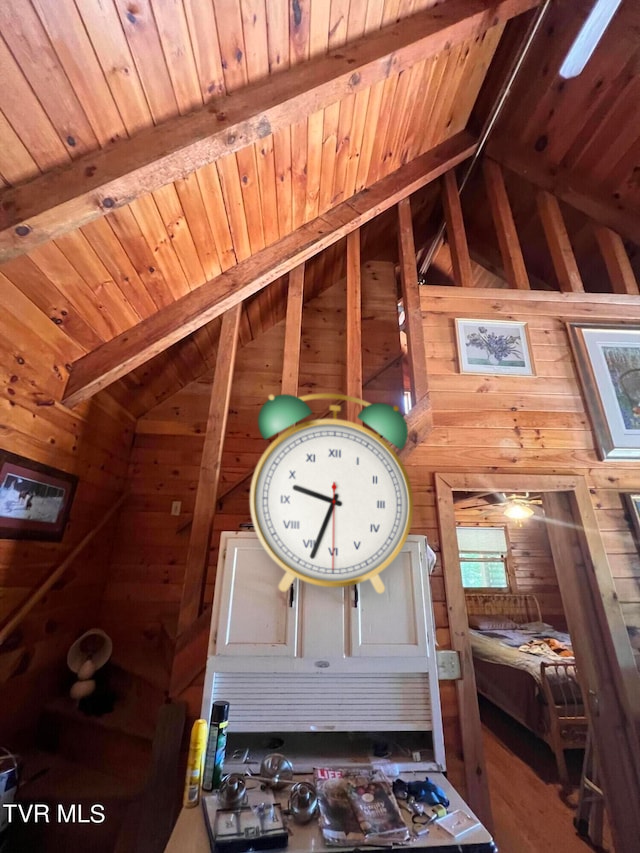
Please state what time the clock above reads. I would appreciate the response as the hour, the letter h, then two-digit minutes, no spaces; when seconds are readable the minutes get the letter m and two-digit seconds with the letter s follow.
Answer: 9h33m30s
